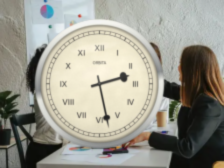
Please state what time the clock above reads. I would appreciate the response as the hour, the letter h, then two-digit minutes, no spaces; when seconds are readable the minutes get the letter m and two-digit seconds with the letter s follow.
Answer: 2h28
